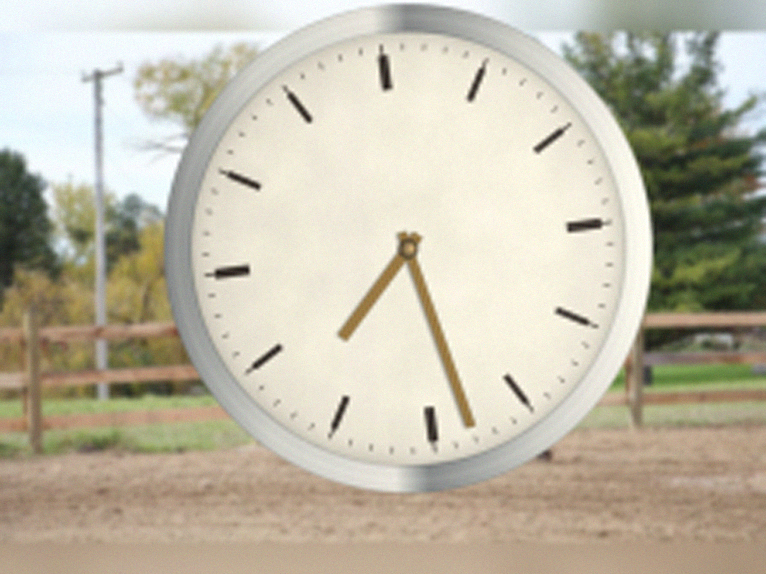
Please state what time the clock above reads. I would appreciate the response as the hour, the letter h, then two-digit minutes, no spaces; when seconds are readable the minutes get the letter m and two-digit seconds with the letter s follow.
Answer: 7h28
